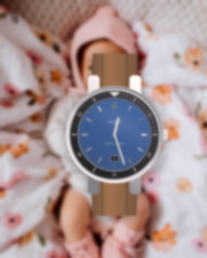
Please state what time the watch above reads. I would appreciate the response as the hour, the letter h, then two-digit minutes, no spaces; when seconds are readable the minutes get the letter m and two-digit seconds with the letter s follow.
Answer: 12h27
